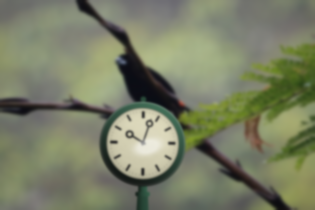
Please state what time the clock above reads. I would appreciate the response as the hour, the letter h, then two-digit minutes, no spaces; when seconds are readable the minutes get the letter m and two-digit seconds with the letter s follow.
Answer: 10h03
